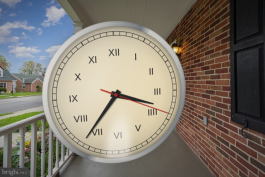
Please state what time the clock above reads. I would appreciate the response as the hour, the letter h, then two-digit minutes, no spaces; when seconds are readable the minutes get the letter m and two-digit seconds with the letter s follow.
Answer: 3h36m19s
